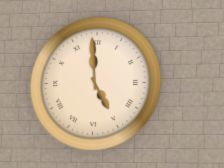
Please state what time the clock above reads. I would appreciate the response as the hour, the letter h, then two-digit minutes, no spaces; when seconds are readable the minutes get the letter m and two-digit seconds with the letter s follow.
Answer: 4h59
